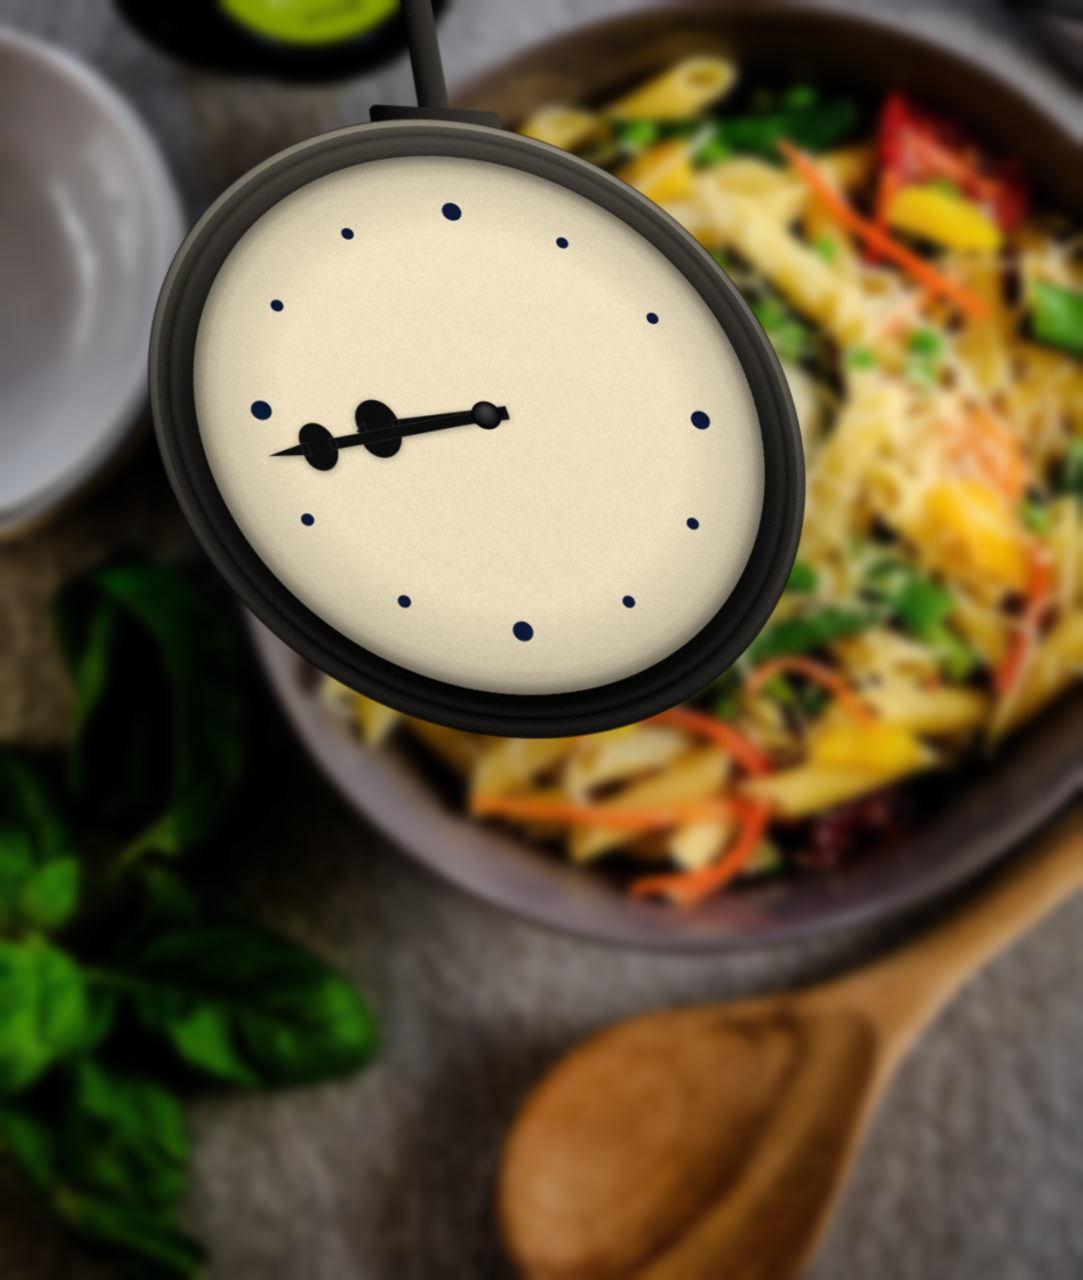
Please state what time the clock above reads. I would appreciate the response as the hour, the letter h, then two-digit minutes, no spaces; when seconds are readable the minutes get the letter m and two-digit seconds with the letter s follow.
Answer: 8h43
